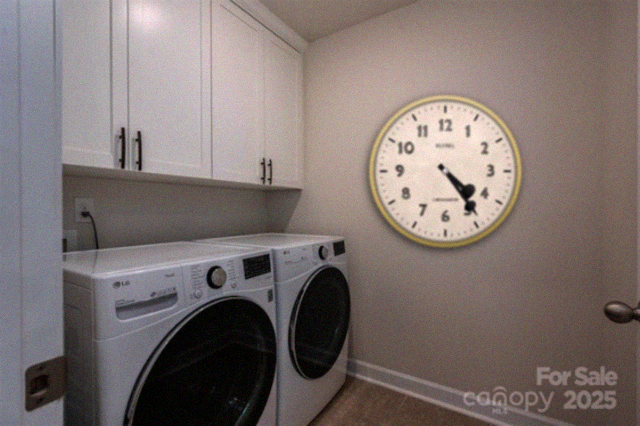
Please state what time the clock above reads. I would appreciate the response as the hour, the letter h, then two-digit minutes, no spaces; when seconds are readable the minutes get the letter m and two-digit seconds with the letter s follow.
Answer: 4h24
